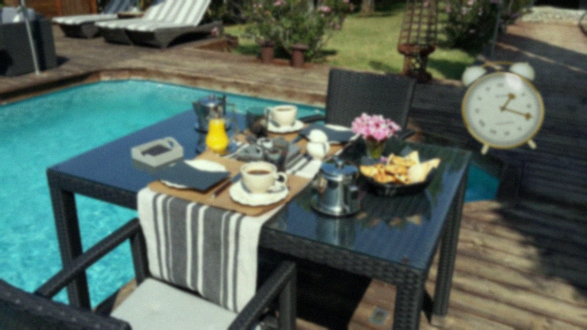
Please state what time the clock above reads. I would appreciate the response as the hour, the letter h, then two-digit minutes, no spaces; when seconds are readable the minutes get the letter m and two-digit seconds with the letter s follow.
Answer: 1h19
